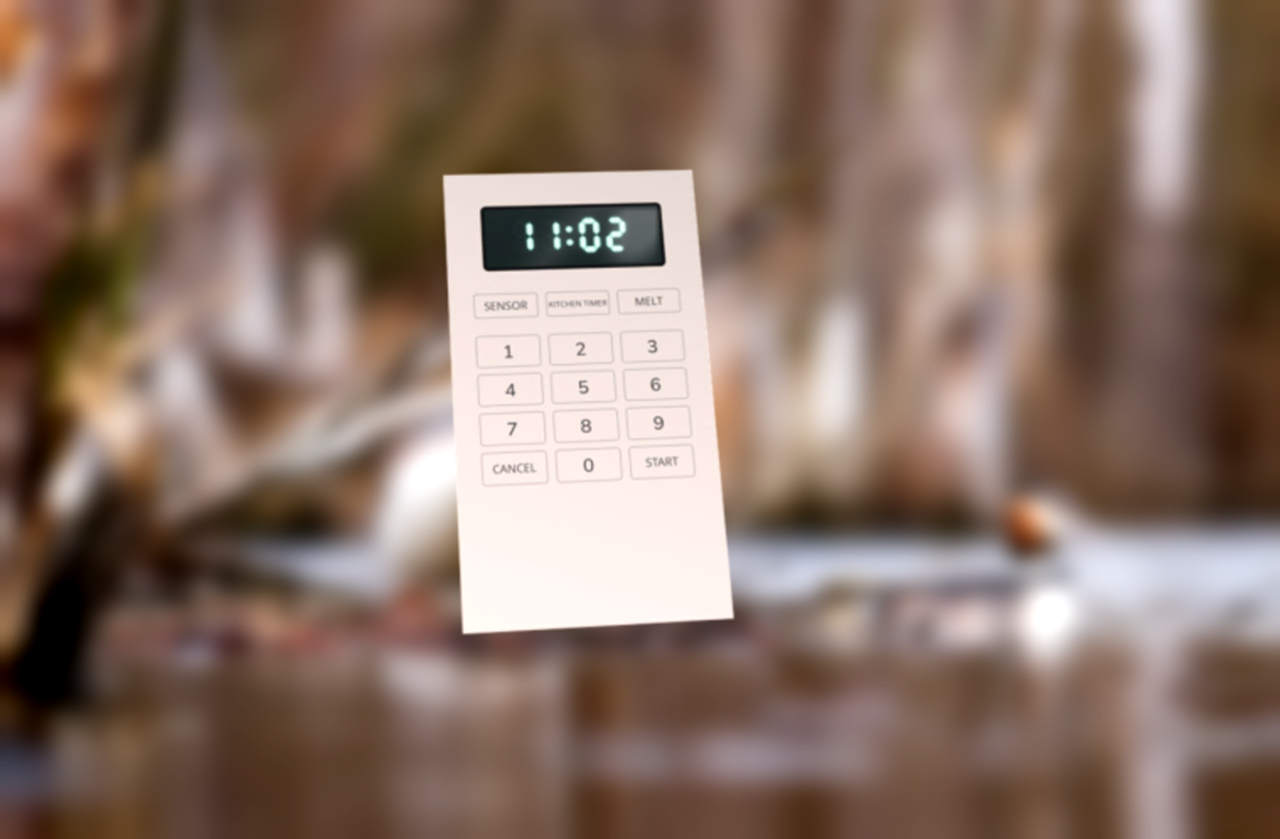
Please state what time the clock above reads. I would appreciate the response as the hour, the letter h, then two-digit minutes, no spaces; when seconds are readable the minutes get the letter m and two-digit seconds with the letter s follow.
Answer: 11h02
